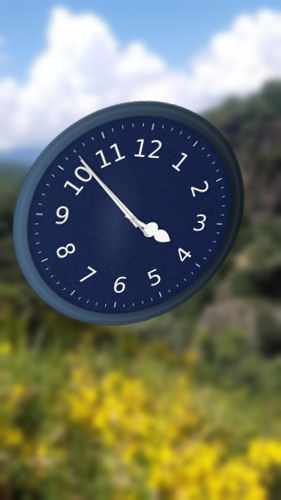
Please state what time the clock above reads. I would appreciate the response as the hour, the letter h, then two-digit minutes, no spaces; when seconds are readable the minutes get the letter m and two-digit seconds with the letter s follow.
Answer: 3h51m52s
